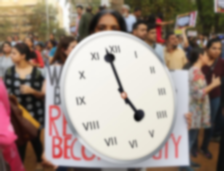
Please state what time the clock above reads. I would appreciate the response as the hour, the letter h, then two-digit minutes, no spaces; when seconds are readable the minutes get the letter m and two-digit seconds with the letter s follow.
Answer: 4h58
